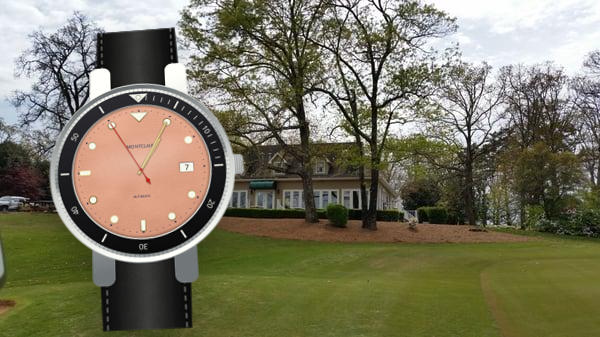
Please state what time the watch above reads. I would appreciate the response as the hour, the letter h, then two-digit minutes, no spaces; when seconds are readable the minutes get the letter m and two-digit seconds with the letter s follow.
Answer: 1h04m55s
